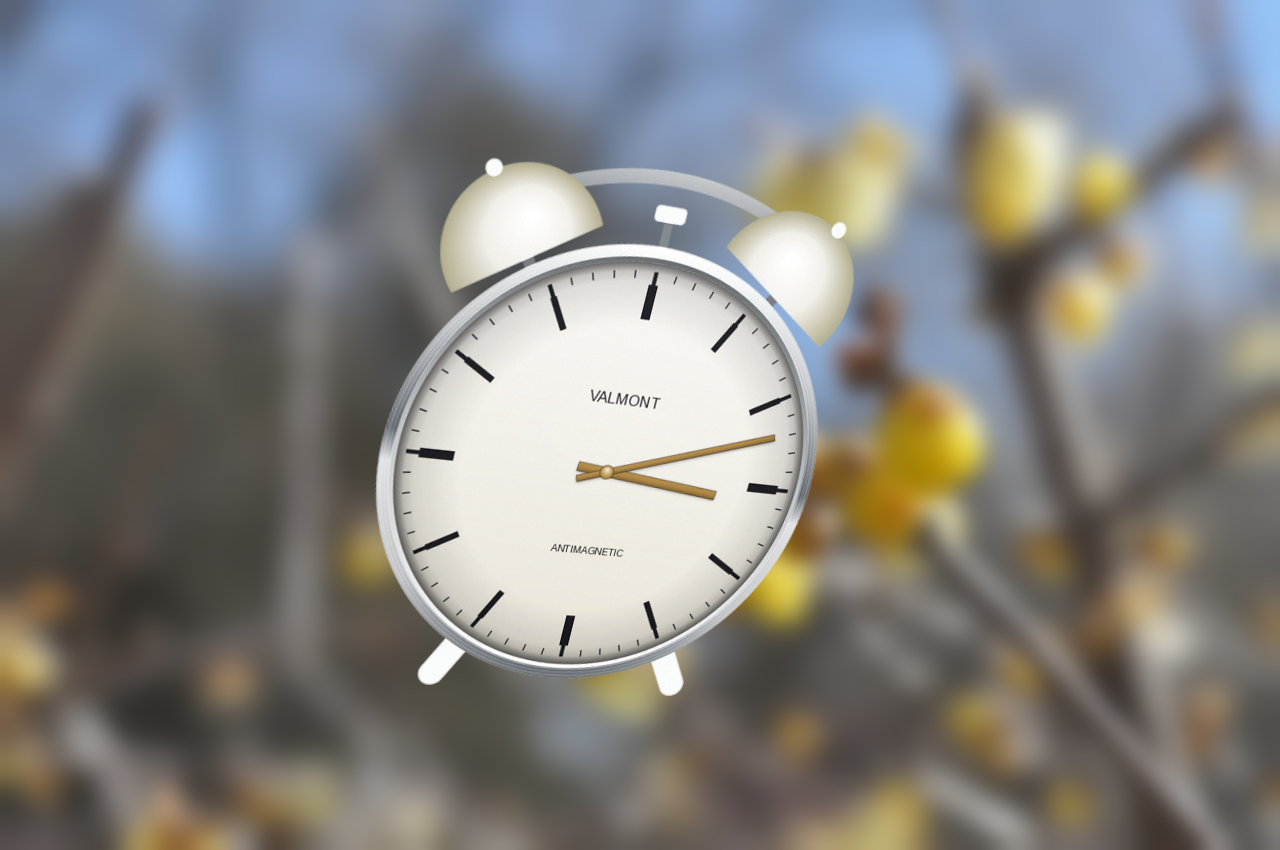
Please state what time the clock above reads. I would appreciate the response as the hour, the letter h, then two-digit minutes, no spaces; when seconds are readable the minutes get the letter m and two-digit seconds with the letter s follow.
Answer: 3h12
